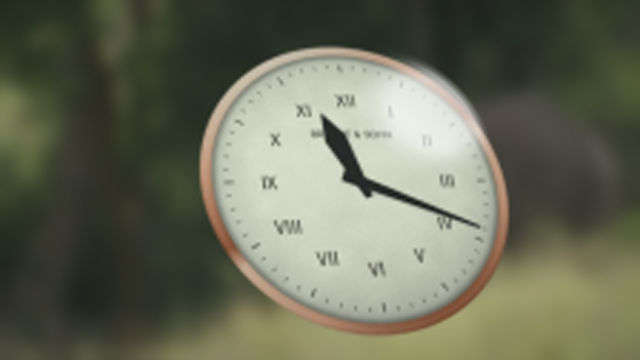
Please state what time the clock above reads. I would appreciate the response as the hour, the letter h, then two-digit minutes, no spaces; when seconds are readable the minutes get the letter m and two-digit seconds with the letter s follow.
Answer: 11h19
